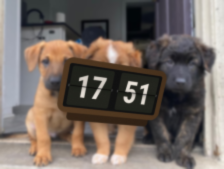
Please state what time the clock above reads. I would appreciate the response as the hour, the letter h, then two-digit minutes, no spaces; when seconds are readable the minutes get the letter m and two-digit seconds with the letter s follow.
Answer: 17h51
